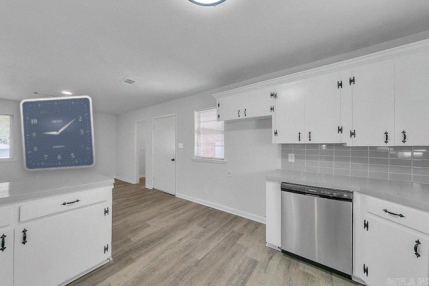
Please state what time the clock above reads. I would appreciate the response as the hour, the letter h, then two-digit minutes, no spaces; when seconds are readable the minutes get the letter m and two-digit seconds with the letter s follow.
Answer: 9h09
